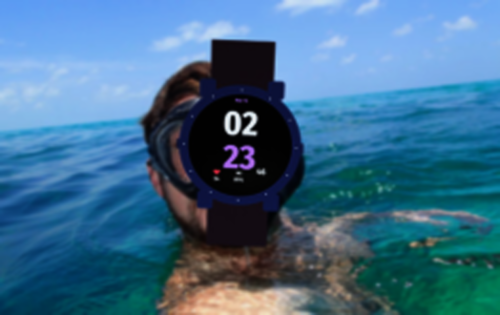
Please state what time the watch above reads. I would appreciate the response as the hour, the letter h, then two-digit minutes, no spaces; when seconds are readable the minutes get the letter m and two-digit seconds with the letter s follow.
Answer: 2h23
